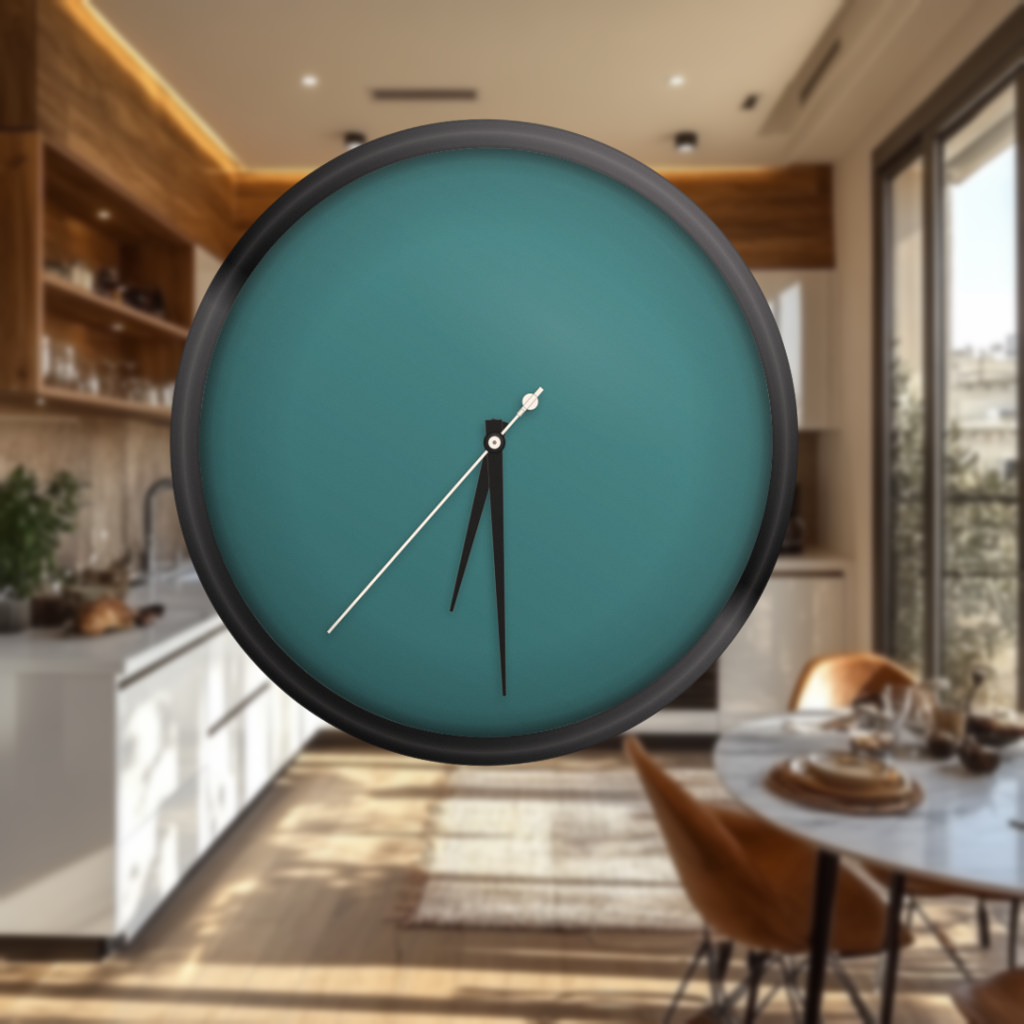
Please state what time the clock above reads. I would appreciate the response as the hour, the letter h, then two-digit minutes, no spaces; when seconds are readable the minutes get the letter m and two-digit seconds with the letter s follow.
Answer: 6h29m37s
